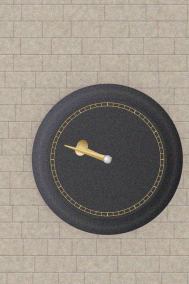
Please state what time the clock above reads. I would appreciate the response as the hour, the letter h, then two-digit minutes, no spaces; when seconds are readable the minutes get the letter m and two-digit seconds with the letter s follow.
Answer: 9h48
